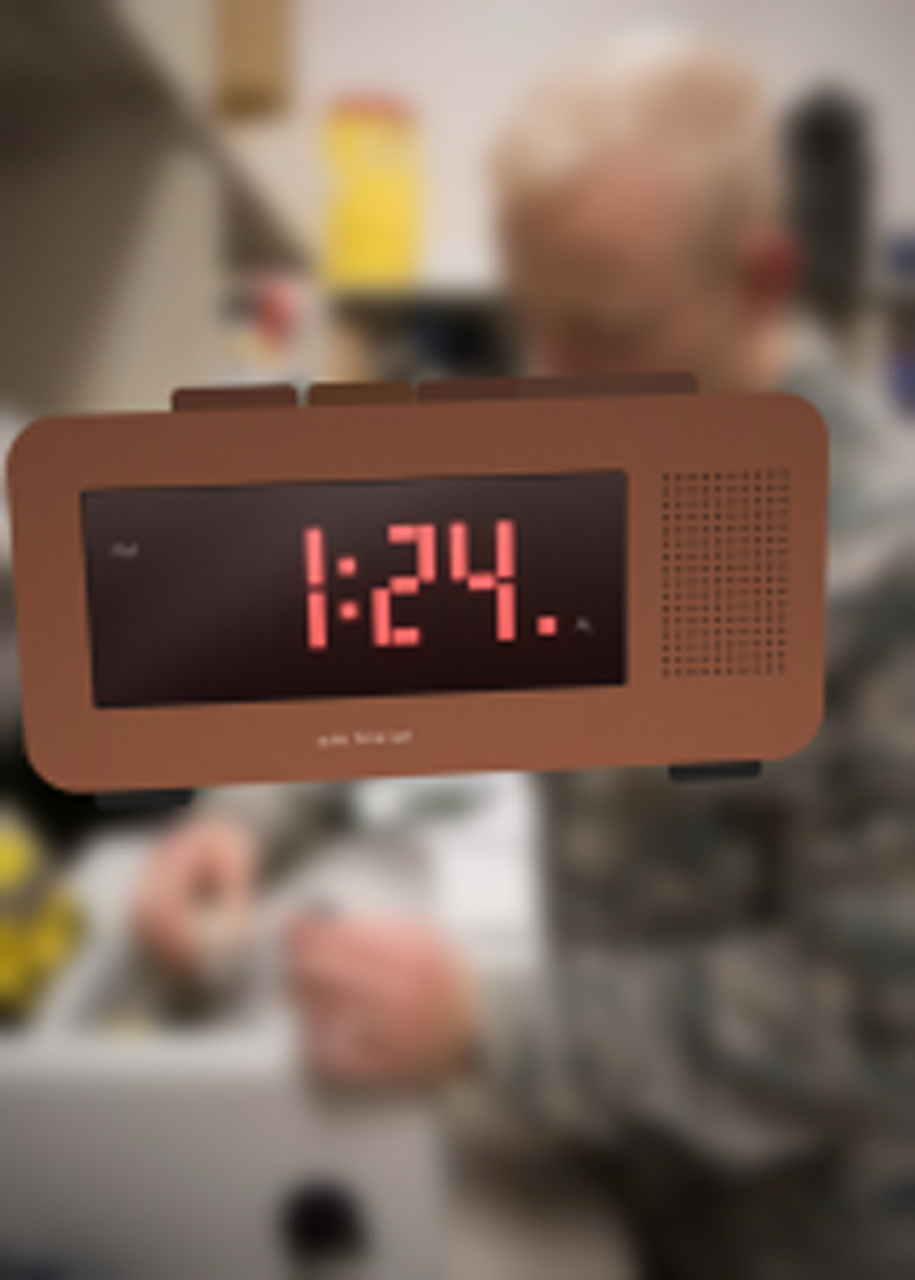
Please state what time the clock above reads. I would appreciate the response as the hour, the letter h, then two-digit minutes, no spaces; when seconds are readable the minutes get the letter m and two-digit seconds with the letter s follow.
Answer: 1h24
